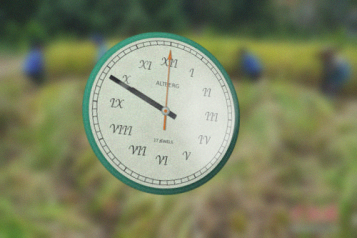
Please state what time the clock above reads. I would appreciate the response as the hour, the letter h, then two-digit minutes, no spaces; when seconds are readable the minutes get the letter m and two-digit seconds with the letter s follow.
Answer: 9h49m00s
